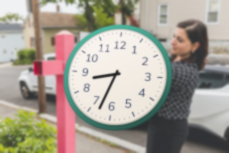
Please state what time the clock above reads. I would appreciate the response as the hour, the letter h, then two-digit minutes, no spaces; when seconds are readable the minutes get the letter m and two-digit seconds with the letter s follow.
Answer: 8h33
